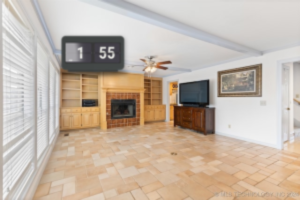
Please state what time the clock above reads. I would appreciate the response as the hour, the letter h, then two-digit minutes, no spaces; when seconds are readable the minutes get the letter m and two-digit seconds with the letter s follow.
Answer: 1h55
